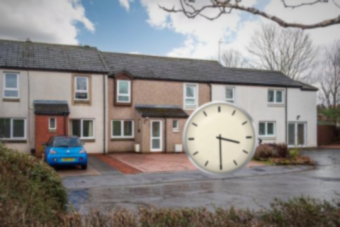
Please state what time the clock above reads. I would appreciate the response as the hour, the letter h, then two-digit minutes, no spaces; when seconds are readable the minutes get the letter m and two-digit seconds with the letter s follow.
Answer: 3h30
